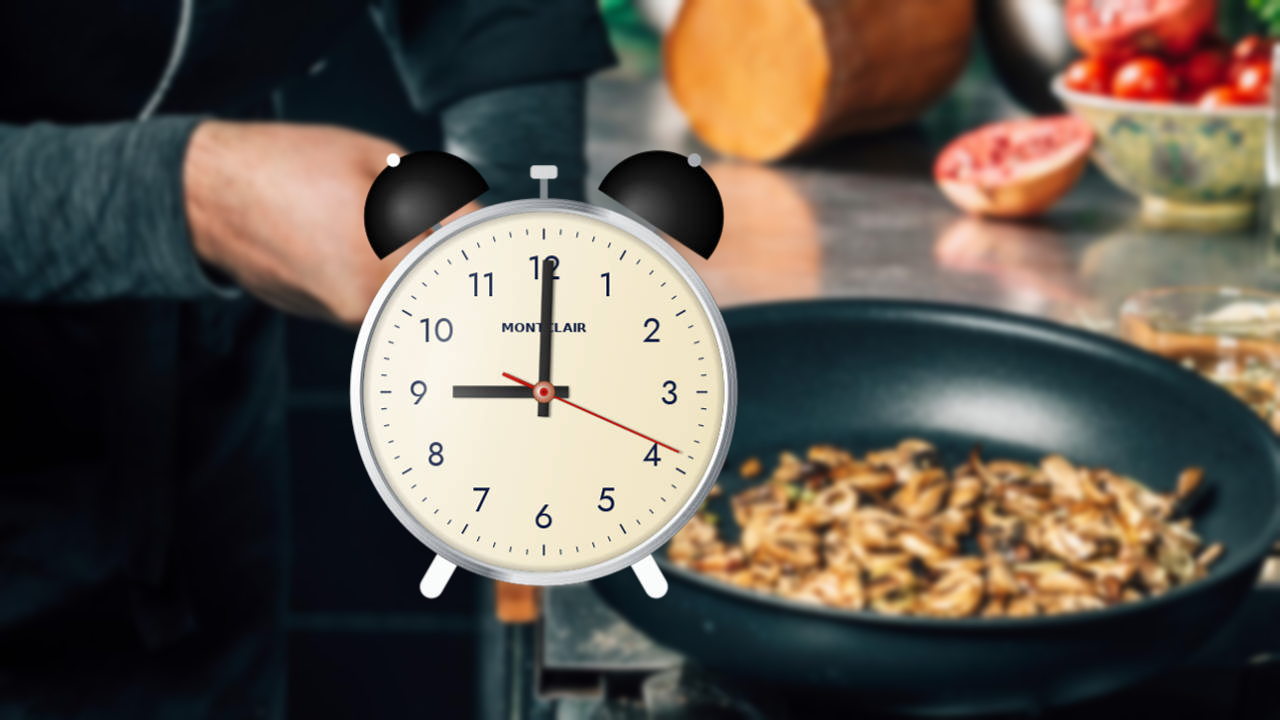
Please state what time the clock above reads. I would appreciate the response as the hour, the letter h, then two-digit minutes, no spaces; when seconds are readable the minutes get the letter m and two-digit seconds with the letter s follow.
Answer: 9h00m19s
